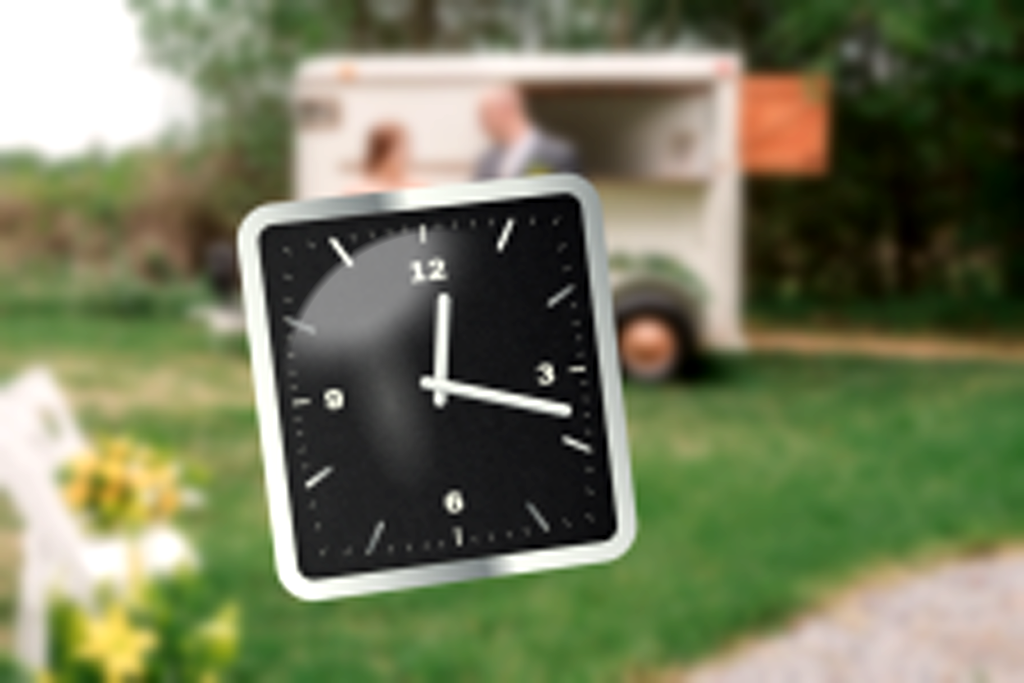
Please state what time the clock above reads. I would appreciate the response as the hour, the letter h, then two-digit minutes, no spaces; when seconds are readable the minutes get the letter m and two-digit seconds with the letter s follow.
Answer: 12h18
